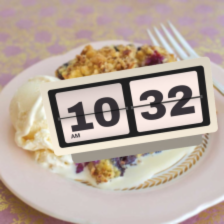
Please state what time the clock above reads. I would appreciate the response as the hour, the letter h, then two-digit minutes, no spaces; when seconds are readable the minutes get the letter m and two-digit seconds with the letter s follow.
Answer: 10h32
